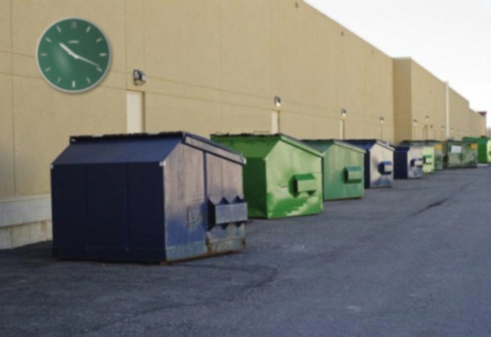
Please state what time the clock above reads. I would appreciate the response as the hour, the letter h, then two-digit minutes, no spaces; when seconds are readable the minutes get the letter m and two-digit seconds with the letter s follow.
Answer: 10h19
